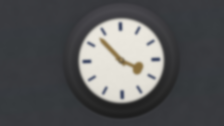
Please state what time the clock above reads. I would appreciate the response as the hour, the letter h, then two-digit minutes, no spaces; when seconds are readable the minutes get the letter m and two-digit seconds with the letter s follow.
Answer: 3h53
